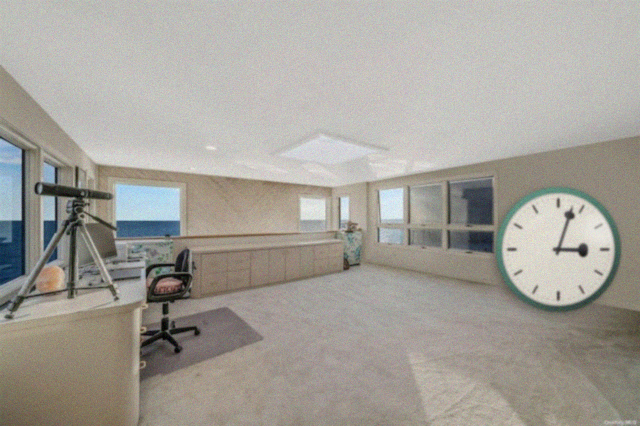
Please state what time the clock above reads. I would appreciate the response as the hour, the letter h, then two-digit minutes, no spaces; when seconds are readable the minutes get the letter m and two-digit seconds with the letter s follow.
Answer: 3h03
